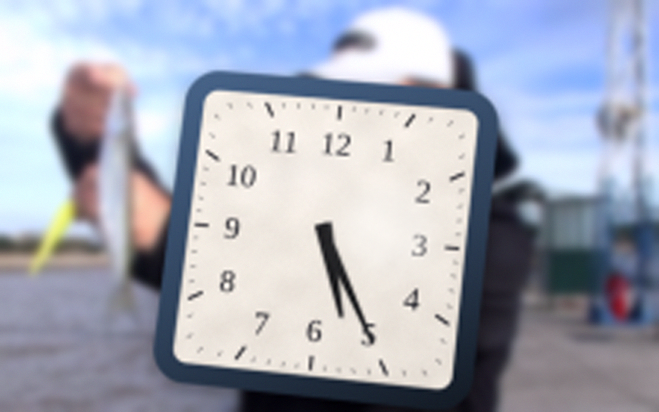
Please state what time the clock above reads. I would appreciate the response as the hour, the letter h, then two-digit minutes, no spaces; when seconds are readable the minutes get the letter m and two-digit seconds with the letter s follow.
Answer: 5h25
